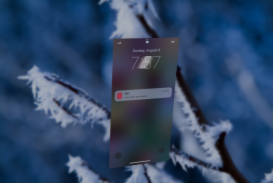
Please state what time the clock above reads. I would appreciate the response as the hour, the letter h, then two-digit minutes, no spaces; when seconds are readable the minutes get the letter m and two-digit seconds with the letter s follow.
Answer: 7h57
